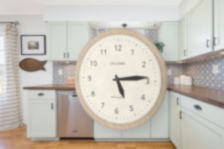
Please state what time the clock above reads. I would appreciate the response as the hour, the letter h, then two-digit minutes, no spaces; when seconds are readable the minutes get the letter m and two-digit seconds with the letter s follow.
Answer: 5h14
